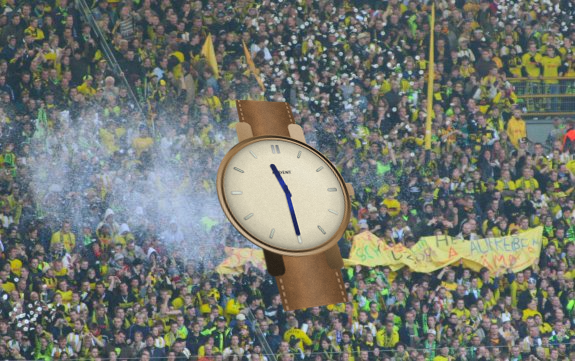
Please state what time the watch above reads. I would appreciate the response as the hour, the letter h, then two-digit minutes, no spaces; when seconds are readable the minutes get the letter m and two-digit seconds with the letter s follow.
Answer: 11h30
